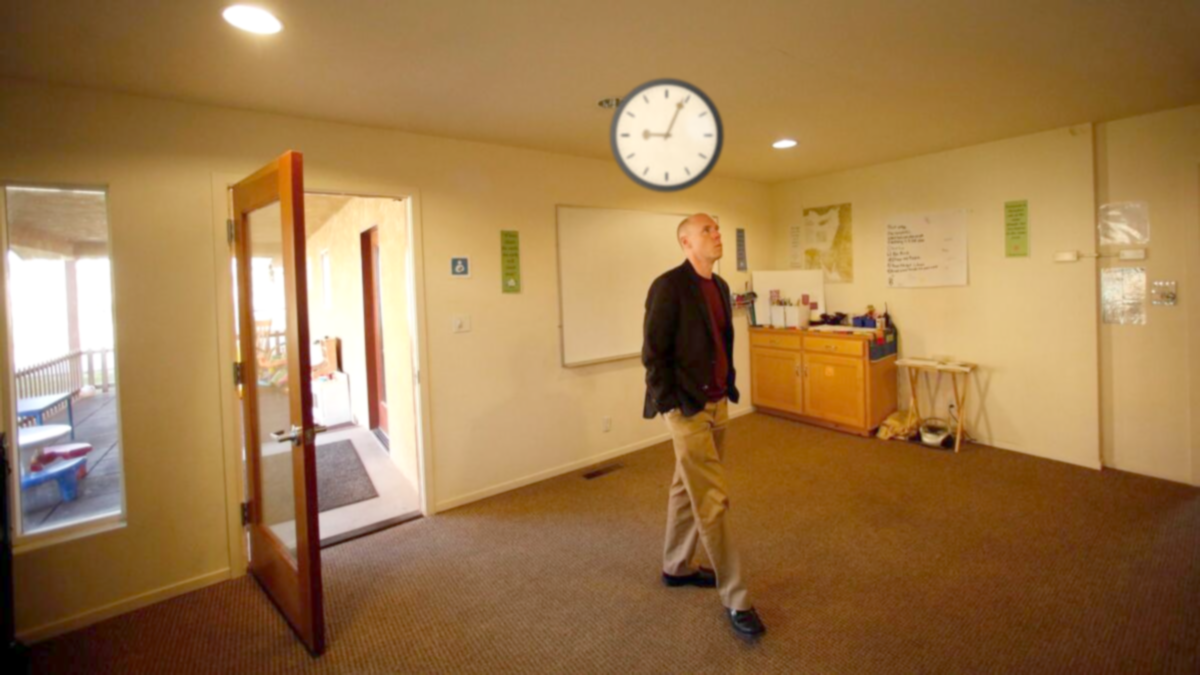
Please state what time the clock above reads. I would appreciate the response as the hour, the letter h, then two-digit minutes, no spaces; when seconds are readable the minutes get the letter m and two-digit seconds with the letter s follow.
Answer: 9h04
